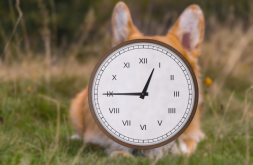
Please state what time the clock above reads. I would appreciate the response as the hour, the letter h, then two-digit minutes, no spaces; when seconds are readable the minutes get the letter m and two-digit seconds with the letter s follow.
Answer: 12h45
